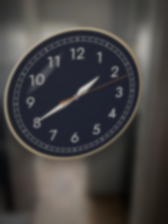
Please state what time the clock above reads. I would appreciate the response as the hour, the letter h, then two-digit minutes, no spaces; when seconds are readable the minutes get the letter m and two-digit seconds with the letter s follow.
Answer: 1h40m12s
